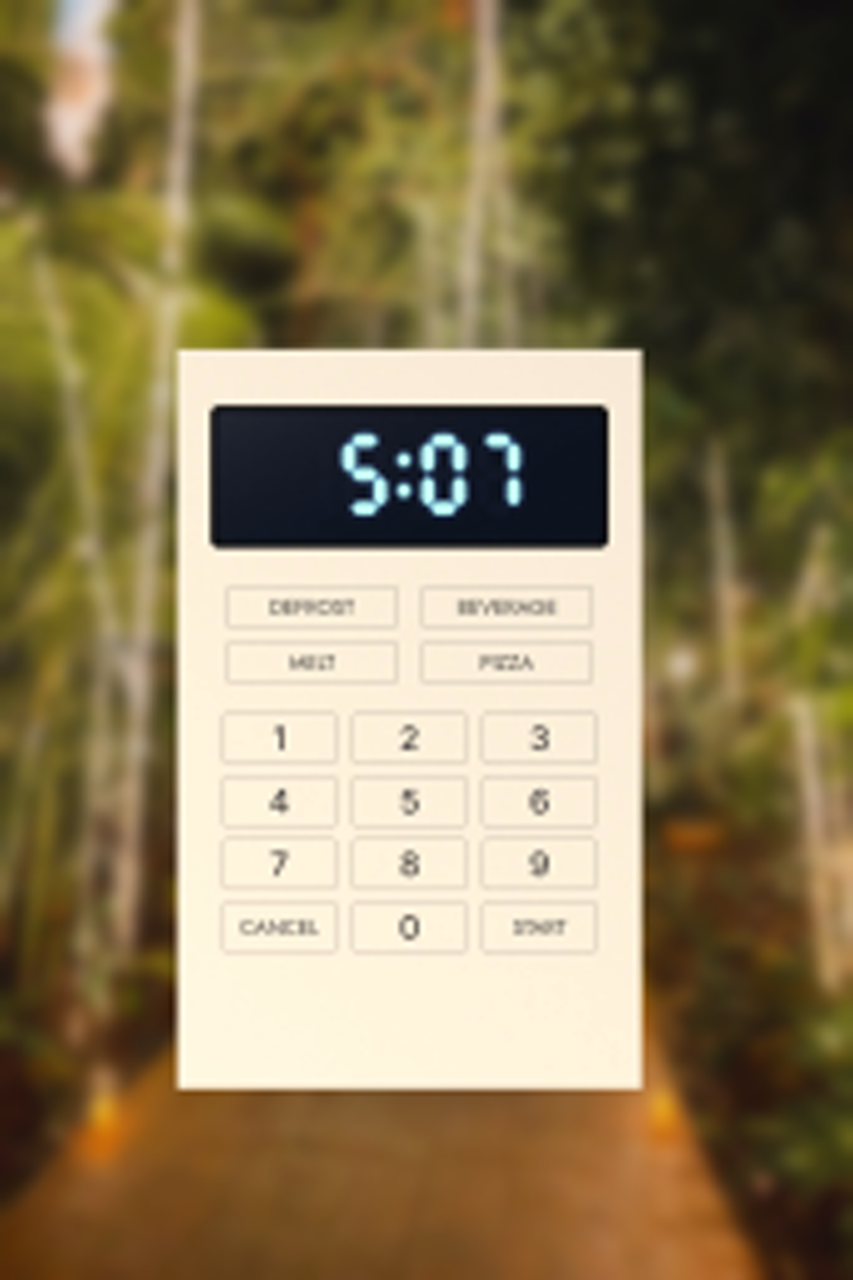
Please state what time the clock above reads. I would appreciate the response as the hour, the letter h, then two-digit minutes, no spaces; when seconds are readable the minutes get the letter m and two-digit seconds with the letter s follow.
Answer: 5h07
